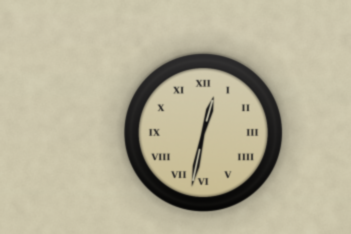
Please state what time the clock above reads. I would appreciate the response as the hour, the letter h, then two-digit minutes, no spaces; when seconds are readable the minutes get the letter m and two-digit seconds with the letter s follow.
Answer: 12h32
